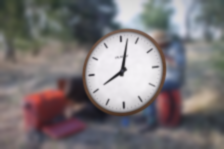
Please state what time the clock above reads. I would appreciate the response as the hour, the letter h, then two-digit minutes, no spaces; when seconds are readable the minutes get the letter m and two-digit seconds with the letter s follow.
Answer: 8h02
